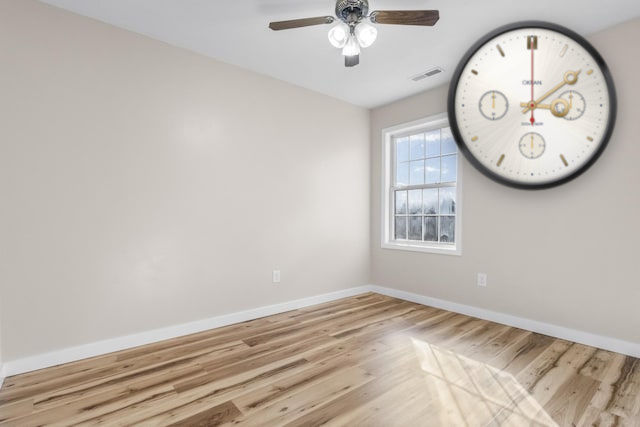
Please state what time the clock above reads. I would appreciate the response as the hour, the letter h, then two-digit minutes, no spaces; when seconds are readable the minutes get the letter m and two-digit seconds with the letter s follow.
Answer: 3h09
